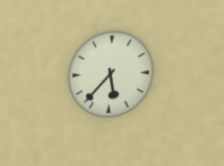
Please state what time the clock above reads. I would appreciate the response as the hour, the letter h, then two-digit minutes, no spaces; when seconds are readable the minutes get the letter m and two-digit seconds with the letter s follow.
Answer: 5h37
